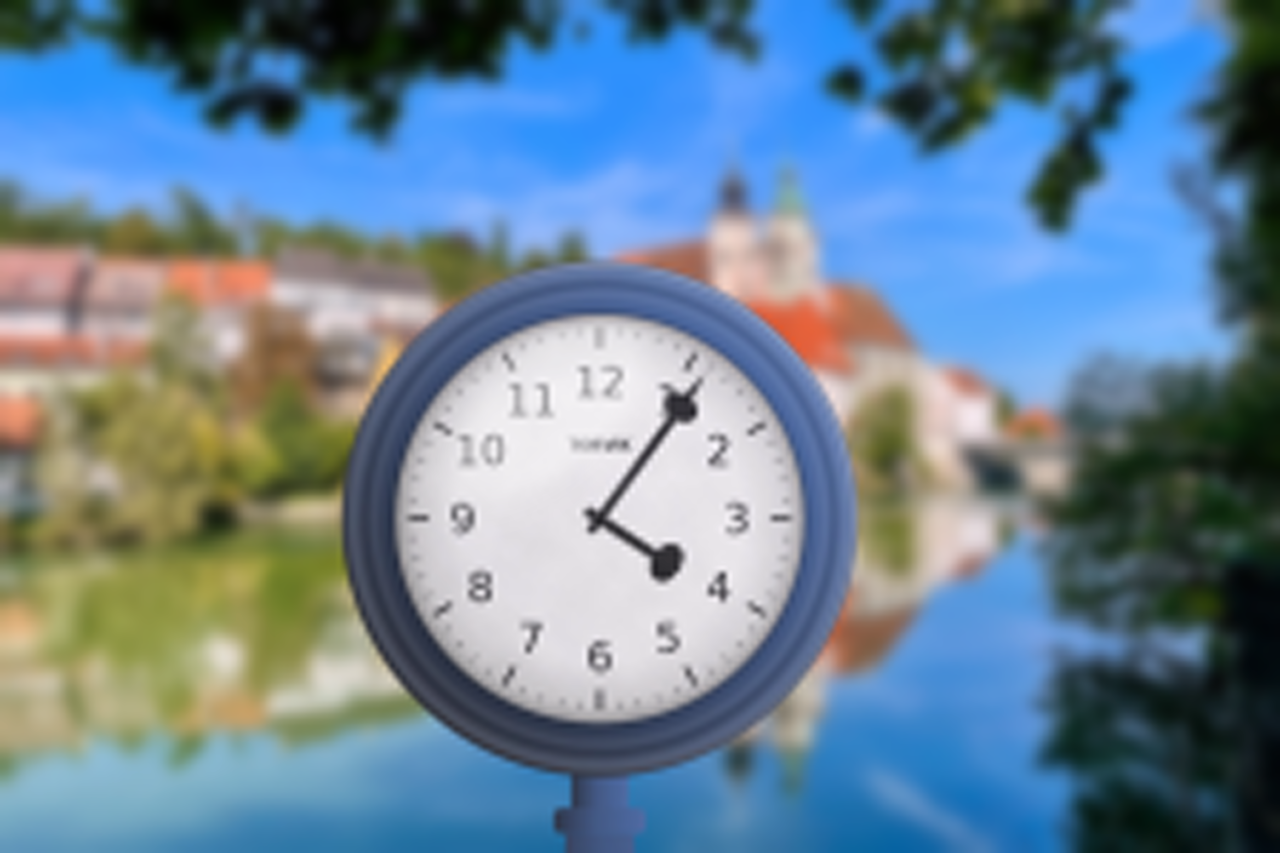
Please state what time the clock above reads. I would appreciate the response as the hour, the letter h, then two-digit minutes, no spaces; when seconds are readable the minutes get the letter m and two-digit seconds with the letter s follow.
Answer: 4h06
